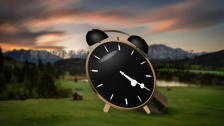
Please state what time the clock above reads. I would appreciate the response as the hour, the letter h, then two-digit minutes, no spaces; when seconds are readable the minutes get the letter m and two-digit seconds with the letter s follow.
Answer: 4h20
